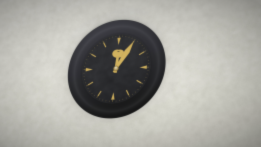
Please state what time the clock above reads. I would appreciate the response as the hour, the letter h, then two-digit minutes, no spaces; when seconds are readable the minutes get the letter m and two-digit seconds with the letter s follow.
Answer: 12h05
